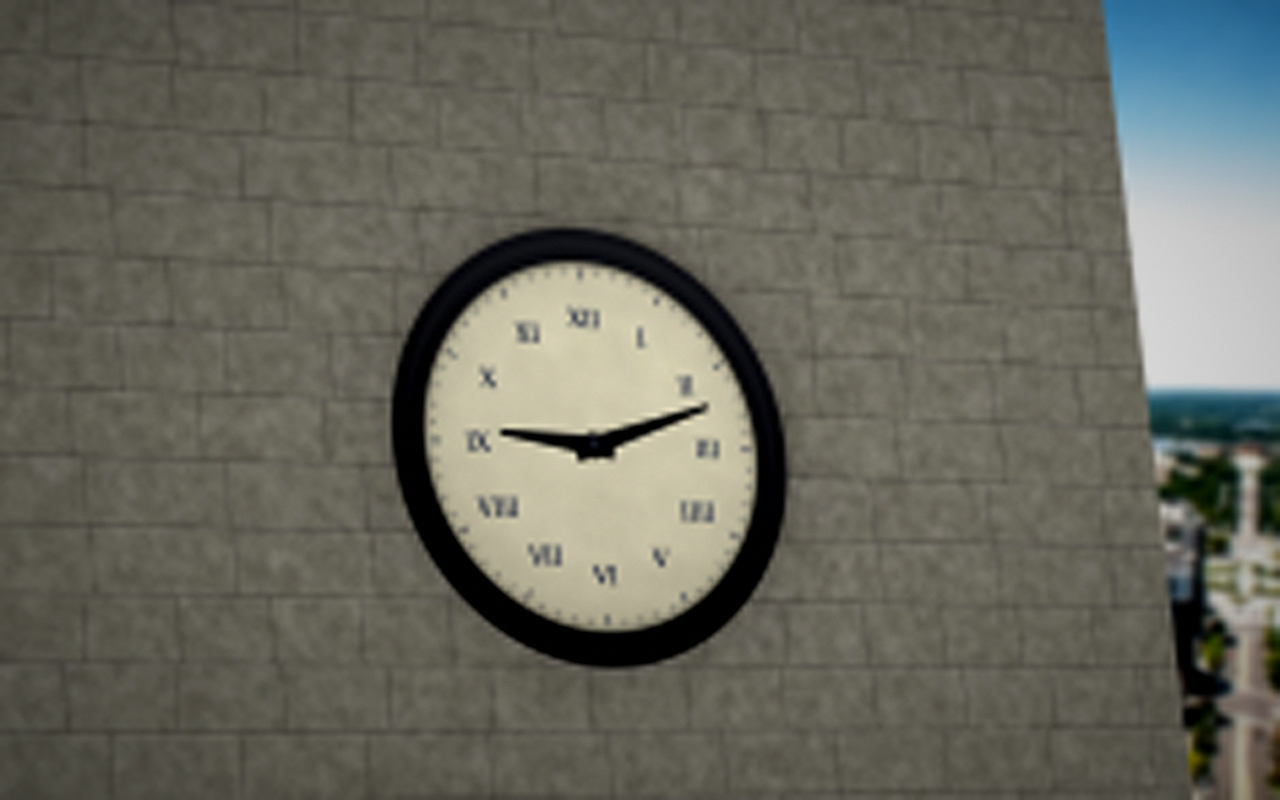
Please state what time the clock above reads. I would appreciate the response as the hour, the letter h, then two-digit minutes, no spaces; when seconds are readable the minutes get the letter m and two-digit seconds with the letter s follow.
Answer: 9h12
